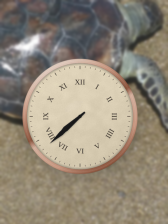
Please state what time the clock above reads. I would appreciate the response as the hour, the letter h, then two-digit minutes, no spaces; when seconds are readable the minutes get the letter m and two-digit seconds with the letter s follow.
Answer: 7h38
